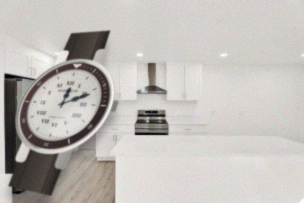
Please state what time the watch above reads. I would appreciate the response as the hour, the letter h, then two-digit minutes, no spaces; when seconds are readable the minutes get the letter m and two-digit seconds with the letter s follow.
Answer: 12h11
